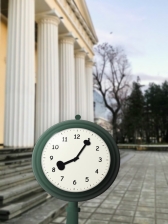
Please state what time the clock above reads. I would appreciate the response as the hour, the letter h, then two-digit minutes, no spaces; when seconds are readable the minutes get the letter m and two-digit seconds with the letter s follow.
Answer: 8h05
